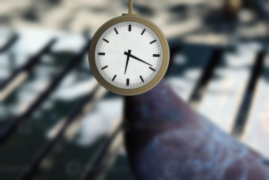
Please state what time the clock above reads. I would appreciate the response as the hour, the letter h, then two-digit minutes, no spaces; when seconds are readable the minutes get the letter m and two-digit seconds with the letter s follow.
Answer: 6h19
